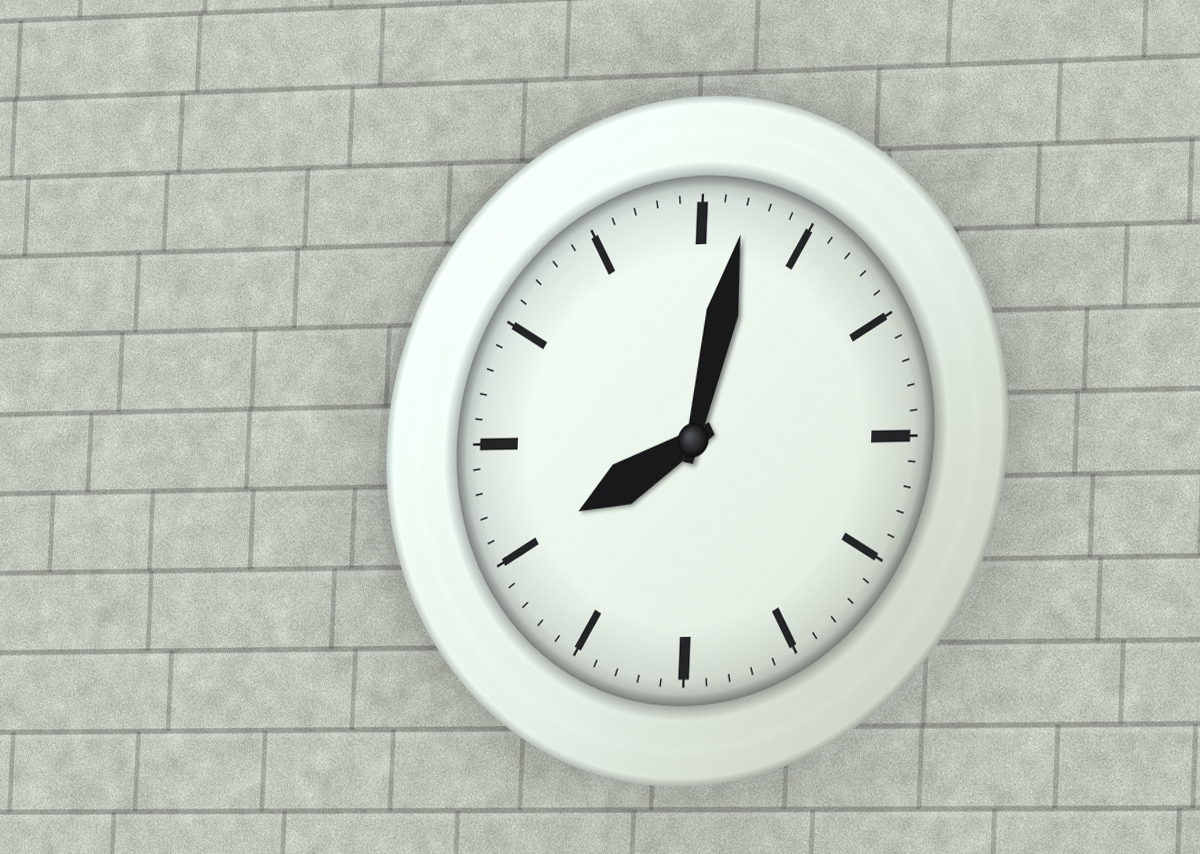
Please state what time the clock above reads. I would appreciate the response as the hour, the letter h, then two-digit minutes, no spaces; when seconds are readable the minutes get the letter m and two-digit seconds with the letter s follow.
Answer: 8h02
